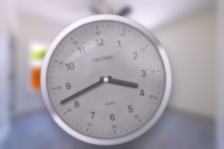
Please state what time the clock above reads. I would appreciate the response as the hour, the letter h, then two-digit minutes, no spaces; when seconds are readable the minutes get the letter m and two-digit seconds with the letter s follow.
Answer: 3h42
